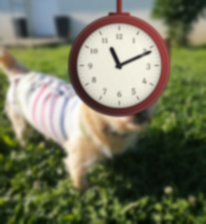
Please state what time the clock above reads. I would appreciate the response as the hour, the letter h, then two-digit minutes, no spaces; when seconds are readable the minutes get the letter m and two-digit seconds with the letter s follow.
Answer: 11h11
